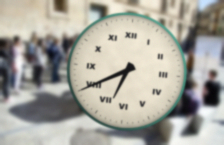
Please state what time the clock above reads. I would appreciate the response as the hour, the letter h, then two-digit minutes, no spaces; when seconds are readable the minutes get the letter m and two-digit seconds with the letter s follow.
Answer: 6h40
